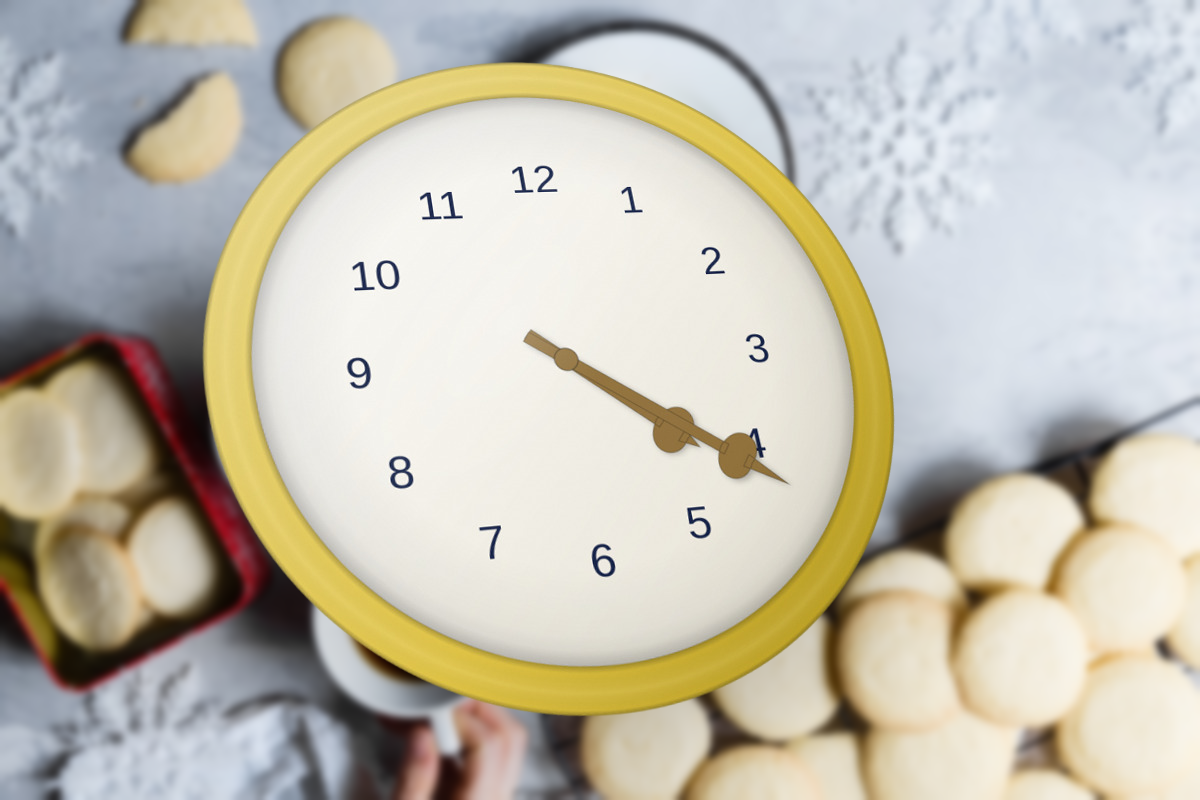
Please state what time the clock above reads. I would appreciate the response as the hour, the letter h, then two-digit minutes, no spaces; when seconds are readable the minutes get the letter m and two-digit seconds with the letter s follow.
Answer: 4h21
